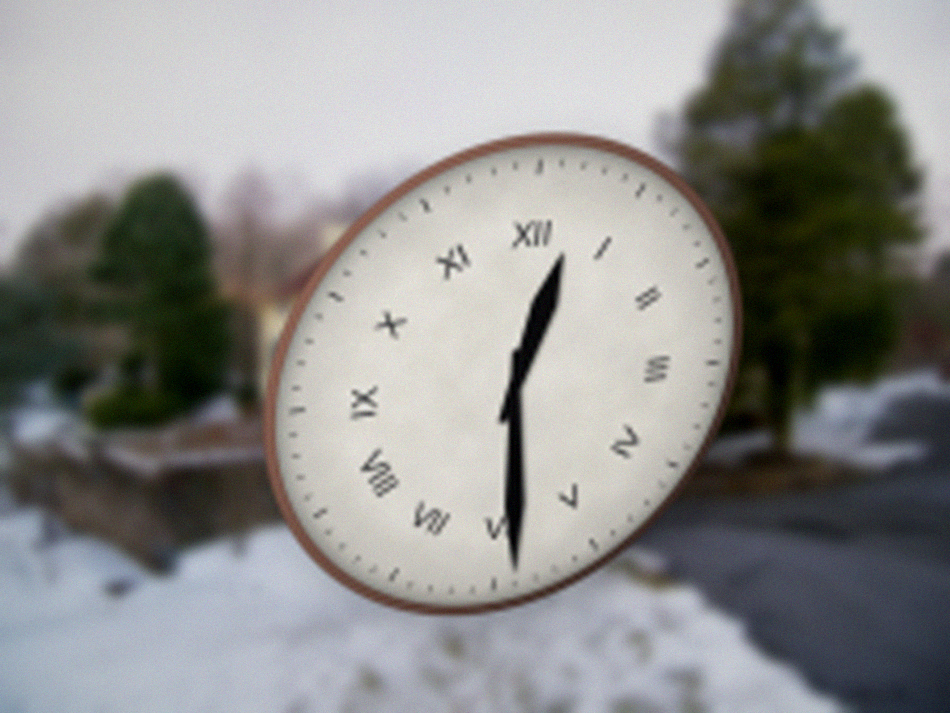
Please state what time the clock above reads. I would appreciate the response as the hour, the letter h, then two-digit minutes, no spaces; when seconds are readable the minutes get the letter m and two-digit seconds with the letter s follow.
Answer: 12h29
